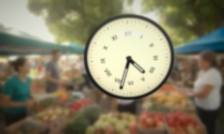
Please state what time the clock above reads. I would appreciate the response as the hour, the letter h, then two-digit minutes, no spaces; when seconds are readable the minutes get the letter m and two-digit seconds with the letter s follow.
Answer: 4h33
